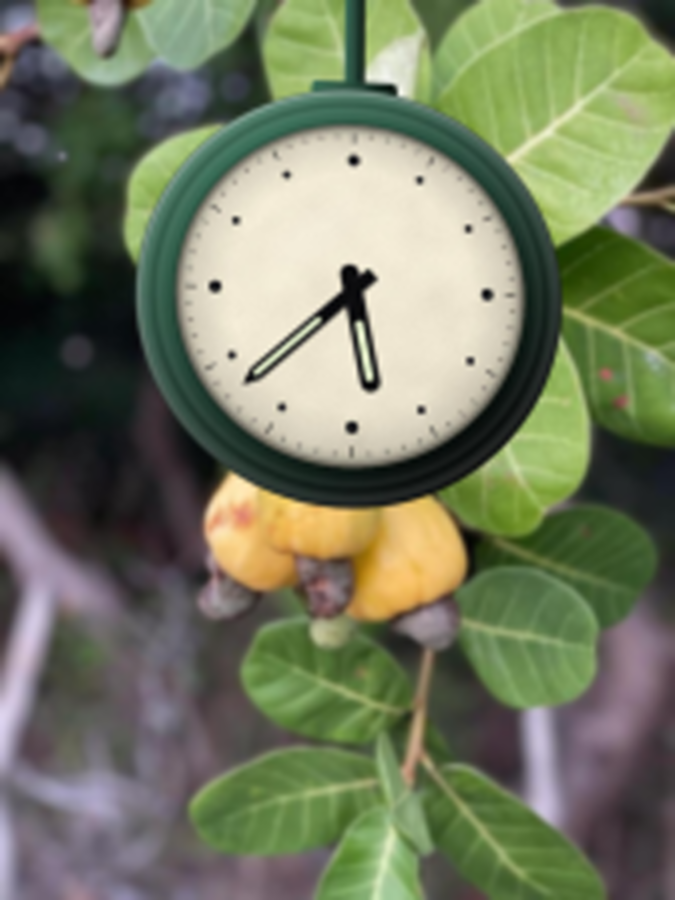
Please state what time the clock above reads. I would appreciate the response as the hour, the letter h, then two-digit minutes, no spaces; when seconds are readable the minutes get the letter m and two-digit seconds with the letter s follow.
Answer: 5h38
